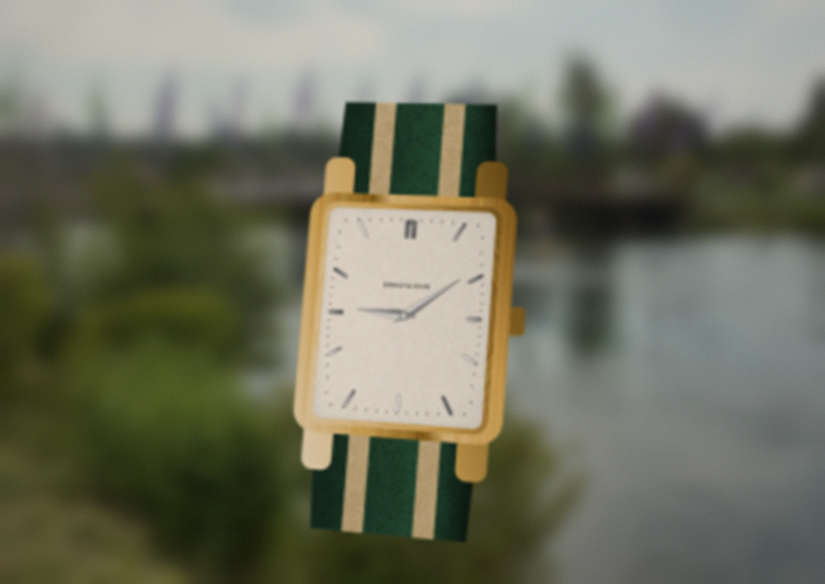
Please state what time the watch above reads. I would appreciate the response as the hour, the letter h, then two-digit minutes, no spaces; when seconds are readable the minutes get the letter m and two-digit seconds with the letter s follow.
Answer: 9h09
